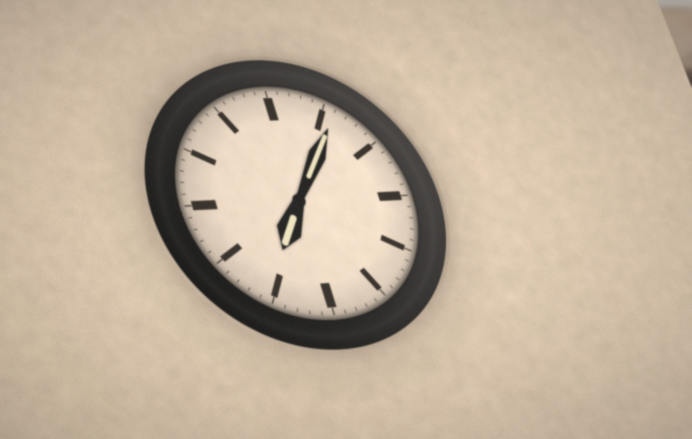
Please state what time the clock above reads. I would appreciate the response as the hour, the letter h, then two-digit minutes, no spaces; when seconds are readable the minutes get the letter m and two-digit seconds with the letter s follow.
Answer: 7h06
